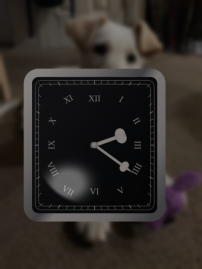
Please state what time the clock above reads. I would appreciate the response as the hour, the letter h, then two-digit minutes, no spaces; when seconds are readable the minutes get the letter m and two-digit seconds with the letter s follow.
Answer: 2h21
